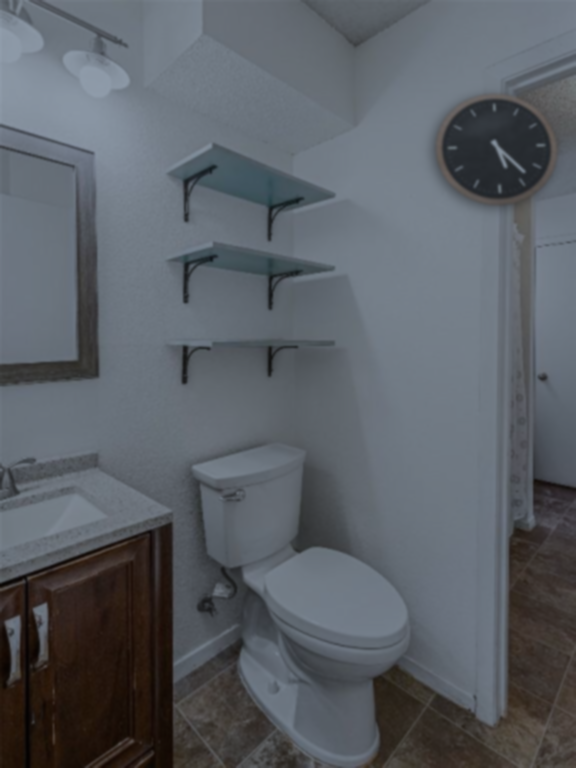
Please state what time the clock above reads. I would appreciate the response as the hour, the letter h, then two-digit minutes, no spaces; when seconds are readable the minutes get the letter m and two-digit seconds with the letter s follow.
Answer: 5h23
